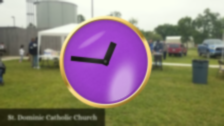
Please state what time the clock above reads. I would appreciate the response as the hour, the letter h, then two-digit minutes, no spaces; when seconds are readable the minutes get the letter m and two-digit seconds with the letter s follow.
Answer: 12h46
